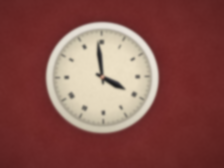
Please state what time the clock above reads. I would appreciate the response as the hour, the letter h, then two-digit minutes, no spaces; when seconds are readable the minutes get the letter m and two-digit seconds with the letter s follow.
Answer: 3h59
